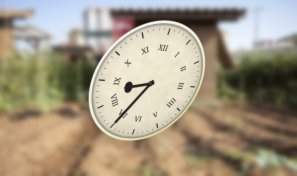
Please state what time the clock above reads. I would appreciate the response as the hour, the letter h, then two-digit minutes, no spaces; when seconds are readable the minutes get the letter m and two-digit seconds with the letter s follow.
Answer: 8h35
